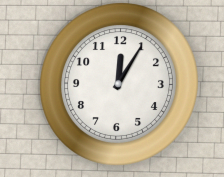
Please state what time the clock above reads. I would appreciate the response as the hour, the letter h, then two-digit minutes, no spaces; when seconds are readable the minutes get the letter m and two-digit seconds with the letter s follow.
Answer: 12h05
